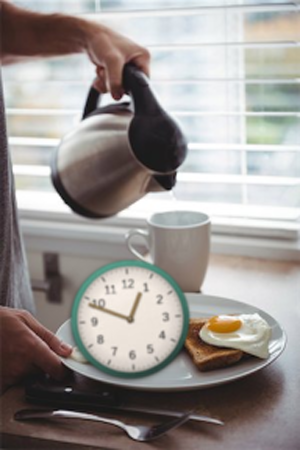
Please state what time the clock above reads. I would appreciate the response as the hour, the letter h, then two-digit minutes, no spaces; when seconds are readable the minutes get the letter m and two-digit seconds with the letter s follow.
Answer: 12h49
